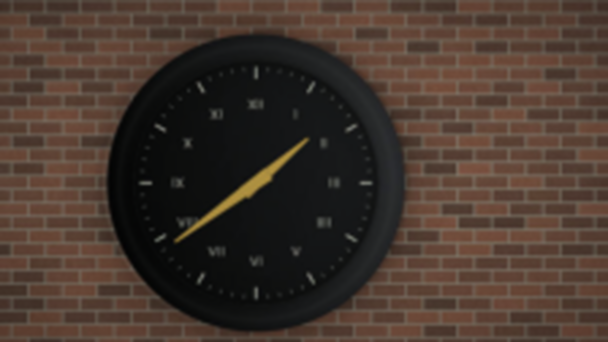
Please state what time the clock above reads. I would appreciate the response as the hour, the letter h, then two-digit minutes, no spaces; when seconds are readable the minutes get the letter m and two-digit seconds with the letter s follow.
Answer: 1h39
